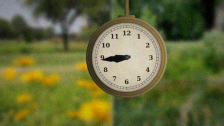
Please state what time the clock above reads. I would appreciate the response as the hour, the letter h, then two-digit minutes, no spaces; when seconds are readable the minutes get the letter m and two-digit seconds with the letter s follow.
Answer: 8h44
